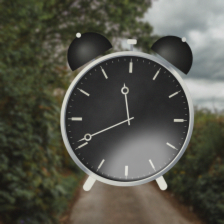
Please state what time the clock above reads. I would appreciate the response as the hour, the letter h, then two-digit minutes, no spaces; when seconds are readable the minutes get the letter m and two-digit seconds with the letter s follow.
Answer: 11h41
